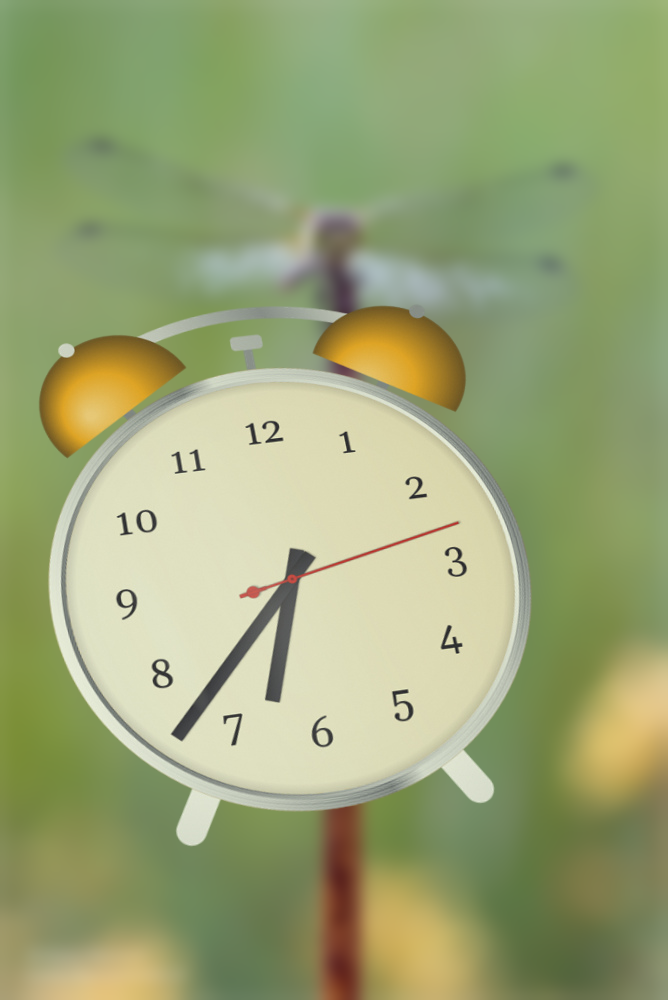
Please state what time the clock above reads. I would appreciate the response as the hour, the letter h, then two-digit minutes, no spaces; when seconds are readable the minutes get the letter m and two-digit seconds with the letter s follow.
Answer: 6h37m13s
